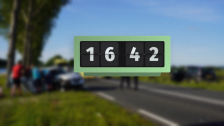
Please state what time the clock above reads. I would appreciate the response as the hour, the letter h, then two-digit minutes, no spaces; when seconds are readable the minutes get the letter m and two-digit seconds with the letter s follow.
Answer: 16h42
